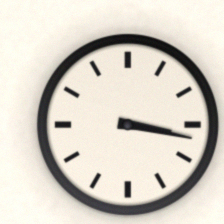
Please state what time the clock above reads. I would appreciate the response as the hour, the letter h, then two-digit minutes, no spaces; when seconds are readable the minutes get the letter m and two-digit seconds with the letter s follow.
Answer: 3h17
